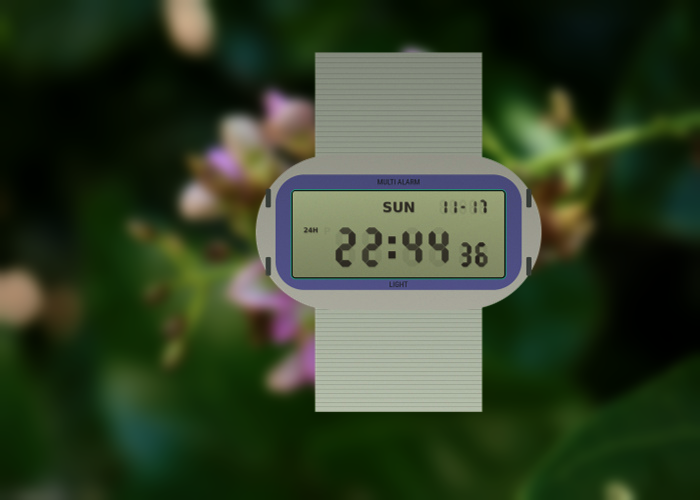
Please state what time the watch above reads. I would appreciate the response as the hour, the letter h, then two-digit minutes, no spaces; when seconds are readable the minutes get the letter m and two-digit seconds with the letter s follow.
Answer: 22h44m36s
